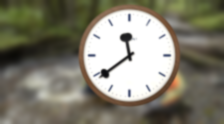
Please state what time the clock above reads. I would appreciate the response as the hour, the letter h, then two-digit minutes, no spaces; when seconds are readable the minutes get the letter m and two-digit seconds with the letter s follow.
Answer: 11h39
